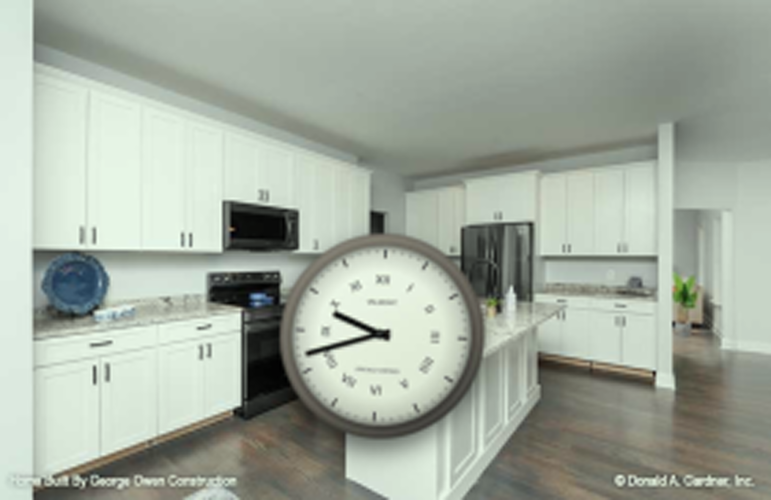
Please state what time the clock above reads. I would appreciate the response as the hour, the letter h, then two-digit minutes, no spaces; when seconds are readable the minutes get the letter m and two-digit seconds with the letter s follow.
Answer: 9h42
